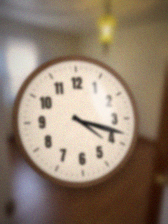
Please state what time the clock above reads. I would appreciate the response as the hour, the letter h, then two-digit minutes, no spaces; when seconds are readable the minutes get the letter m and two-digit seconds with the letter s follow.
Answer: 4h18
